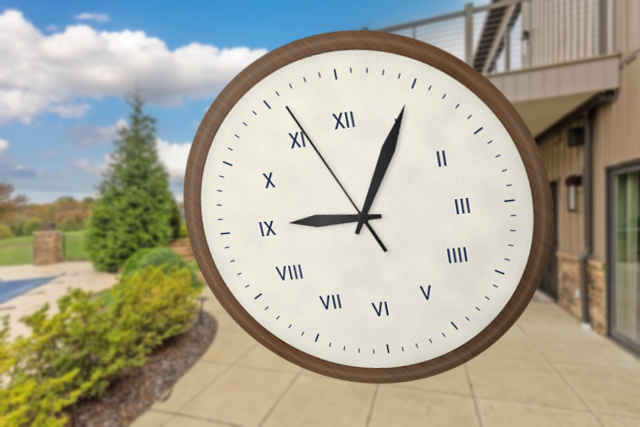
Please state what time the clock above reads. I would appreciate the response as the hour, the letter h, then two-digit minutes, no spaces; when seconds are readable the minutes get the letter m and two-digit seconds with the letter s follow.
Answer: 9h04m56s
